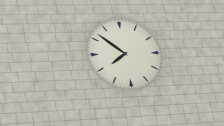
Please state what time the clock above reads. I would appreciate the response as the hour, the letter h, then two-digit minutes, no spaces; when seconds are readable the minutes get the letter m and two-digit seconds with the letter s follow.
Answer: 7h52
